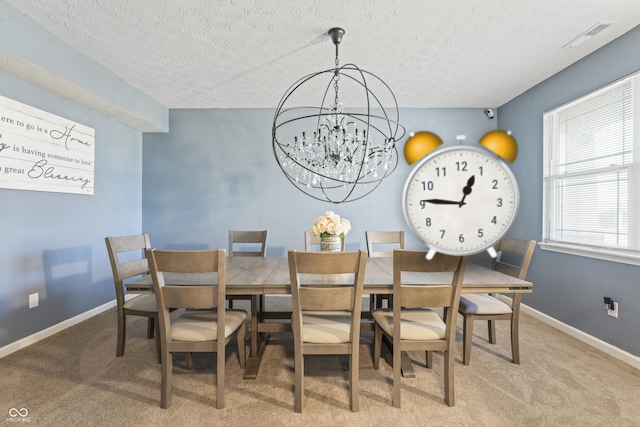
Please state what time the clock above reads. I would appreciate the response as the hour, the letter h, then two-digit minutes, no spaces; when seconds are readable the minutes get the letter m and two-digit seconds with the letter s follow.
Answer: 12h46
